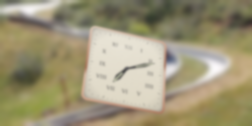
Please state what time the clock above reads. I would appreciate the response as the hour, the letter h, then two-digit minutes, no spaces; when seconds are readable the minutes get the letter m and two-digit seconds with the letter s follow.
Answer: 7h11
